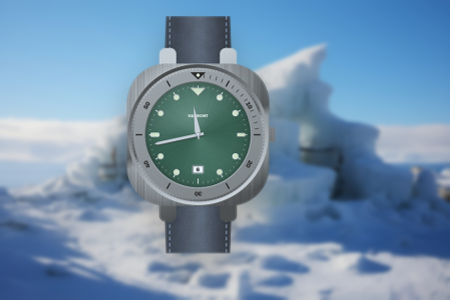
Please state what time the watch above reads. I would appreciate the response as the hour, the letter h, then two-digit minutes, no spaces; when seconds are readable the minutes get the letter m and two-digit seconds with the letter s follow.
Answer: 11h43
